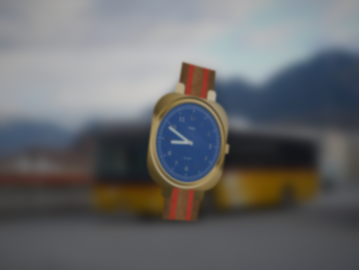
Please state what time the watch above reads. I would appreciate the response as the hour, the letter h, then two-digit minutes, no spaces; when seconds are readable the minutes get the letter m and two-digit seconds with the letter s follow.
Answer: 8h49
